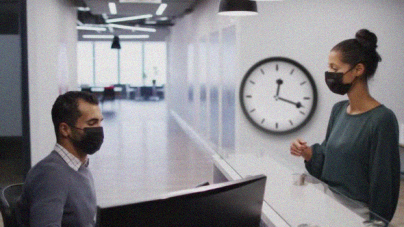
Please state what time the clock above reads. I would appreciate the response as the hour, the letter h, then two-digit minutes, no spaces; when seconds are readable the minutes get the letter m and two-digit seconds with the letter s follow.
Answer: 12h18
